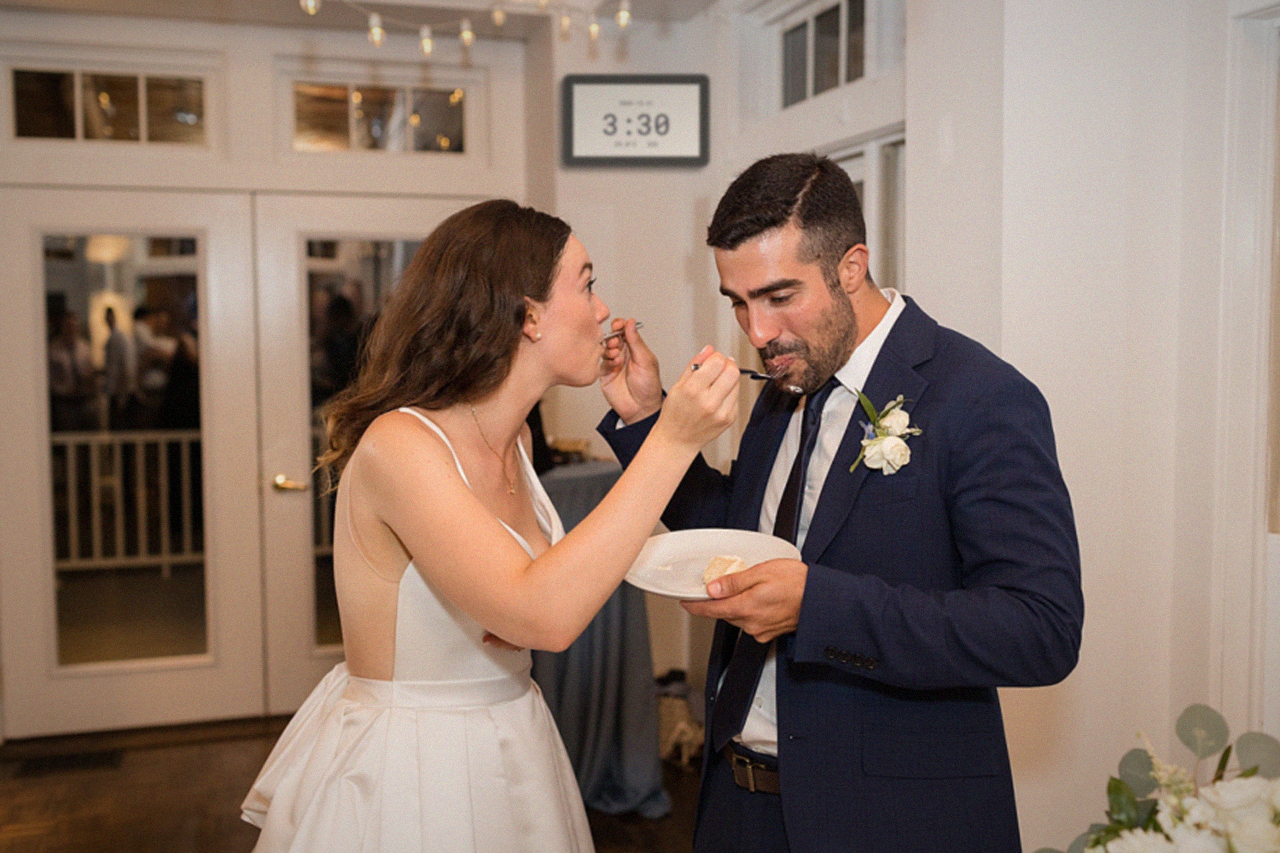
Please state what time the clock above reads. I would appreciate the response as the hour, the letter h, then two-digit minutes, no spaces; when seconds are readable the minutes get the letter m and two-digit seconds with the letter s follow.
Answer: 3h30
